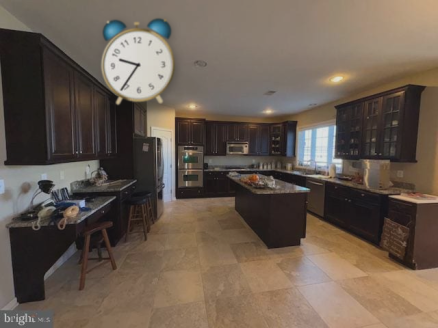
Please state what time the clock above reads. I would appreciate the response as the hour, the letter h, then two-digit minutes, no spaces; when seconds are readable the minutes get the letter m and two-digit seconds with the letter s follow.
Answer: 9h36
